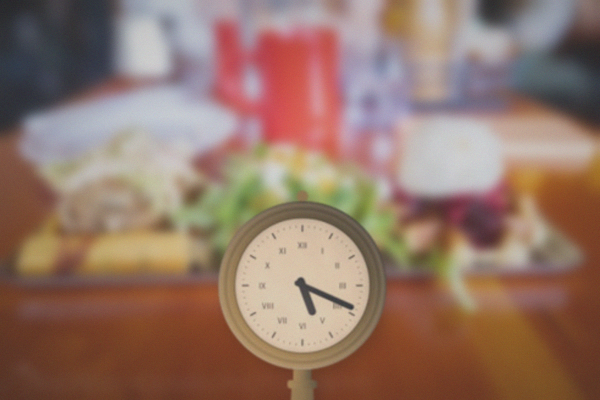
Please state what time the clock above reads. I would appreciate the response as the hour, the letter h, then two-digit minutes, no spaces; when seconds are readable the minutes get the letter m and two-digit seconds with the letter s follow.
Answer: 5h19
